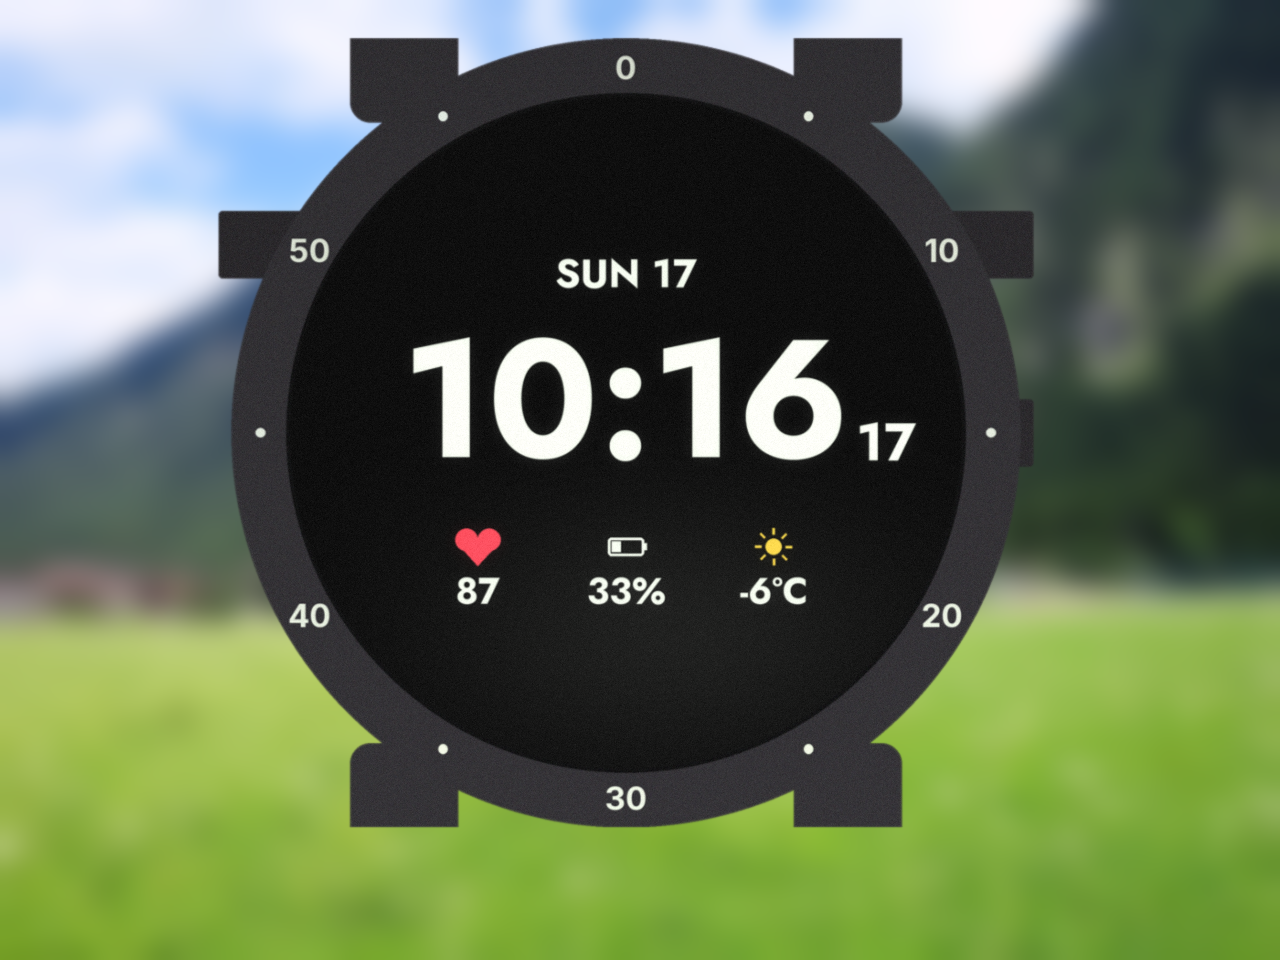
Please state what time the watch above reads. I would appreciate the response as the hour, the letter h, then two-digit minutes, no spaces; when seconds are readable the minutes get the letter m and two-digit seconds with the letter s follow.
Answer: 10h16m17s
